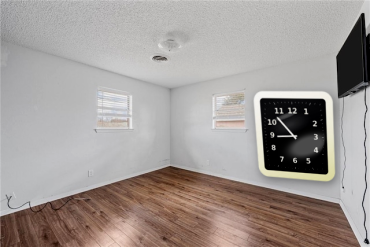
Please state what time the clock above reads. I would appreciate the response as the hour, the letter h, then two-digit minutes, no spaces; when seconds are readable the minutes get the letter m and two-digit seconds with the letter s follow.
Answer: 8h53
